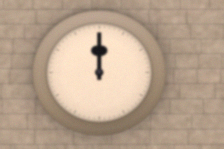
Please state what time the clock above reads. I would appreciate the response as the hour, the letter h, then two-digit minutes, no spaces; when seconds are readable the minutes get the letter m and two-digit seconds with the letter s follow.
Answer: 12h00
